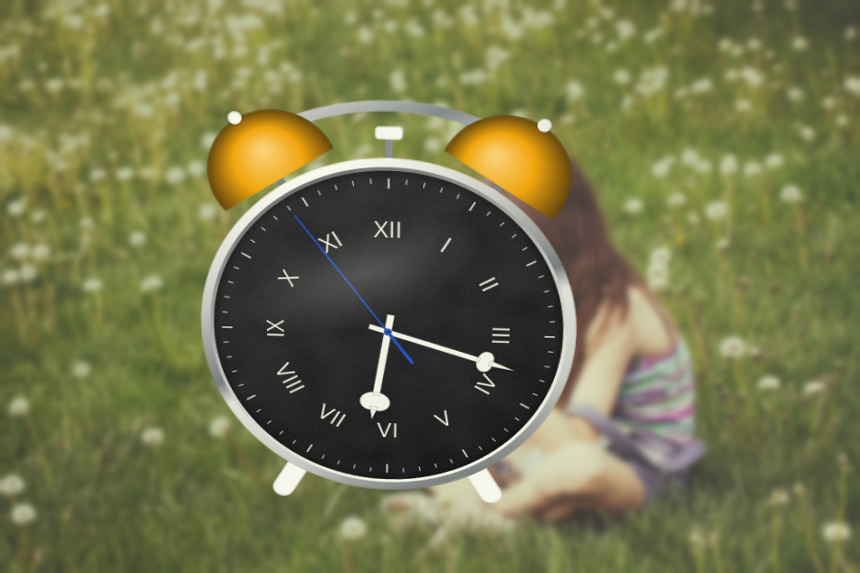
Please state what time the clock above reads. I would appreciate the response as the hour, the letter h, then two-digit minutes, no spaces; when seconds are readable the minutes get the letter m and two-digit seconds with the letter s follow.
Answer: 6h17m54s
